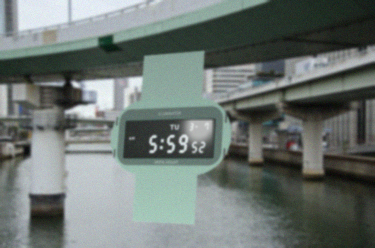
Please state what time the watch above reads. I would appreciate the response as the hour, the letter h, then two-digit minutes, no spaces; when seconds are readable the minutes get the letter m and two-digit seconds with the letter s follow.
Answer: 5h59m52s
